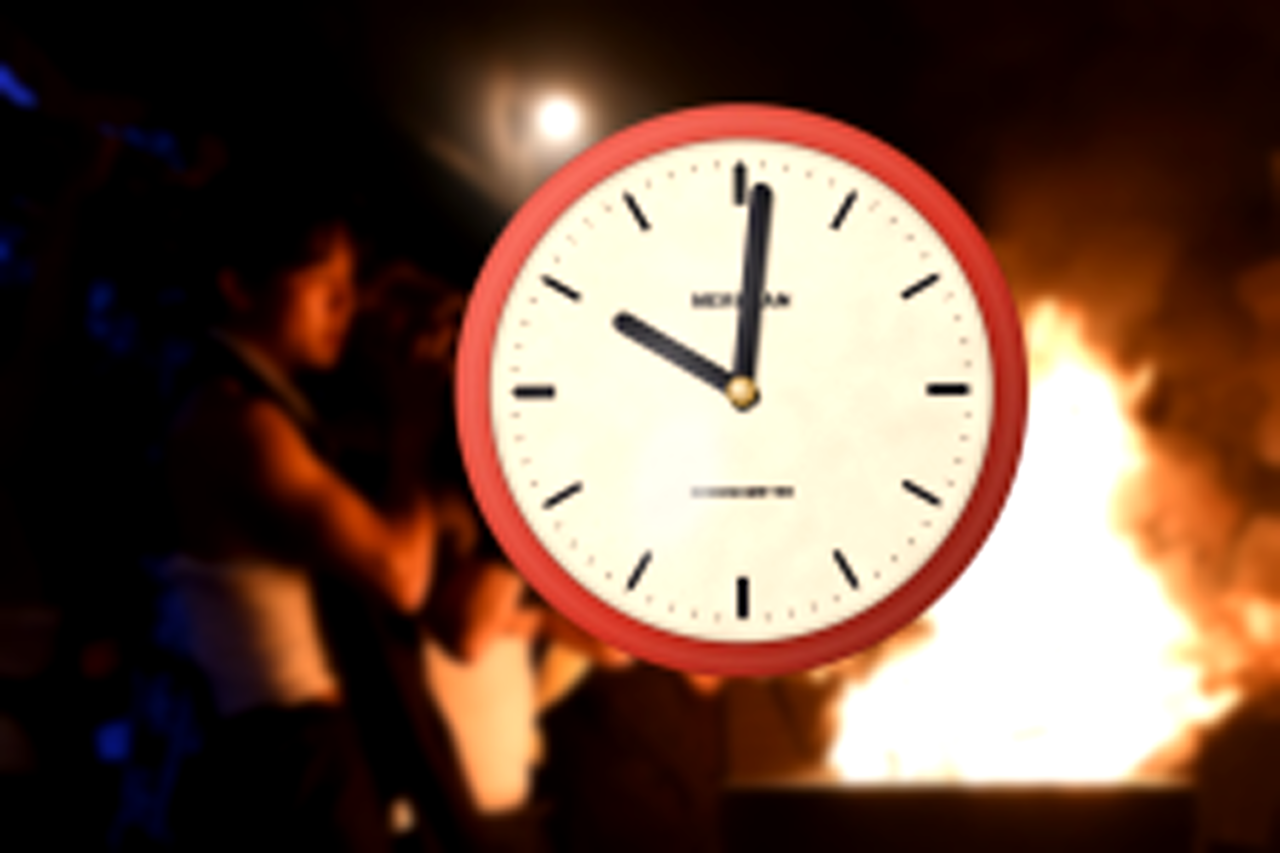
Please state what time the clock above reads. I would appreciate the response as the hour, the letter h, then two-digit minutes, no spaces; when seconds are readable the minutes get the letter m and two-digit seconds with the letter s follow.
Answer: 10h01
